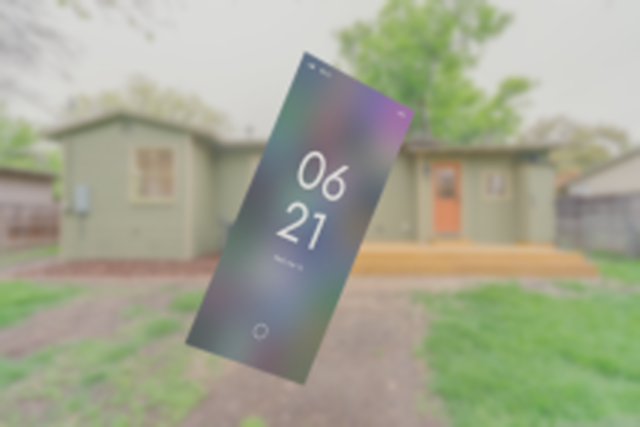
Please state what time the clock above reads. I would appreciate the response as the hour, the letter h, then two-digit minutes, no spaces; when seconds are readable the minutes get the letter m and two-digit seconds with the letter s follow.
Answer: 6h21
